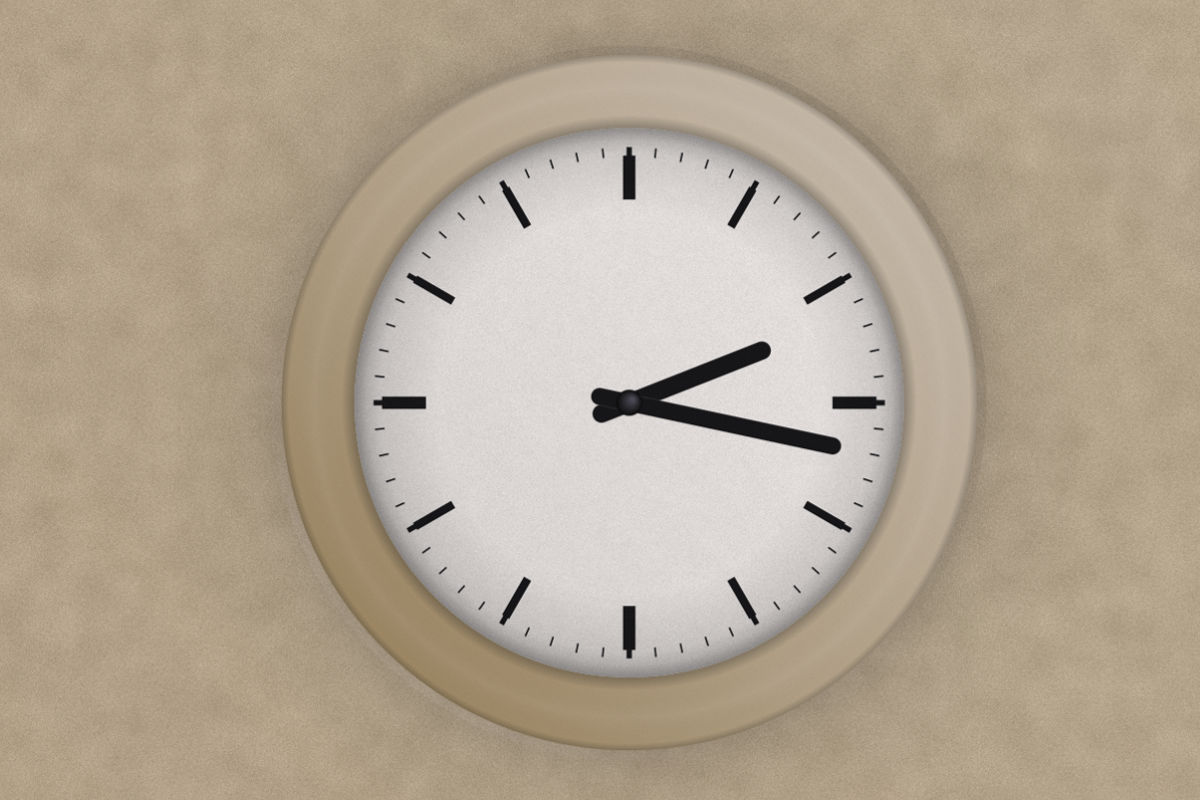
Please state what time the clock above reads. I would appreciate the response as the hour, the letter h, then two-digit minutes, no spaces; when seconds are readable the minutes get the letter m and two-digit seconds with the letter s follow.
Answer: 2h17
